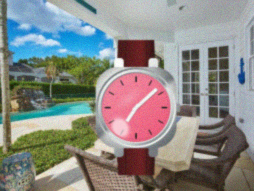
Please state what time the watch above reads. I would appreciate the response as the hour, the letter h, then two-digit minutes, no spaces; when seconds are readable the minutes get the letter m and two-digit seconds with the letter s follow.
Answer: 7h08
